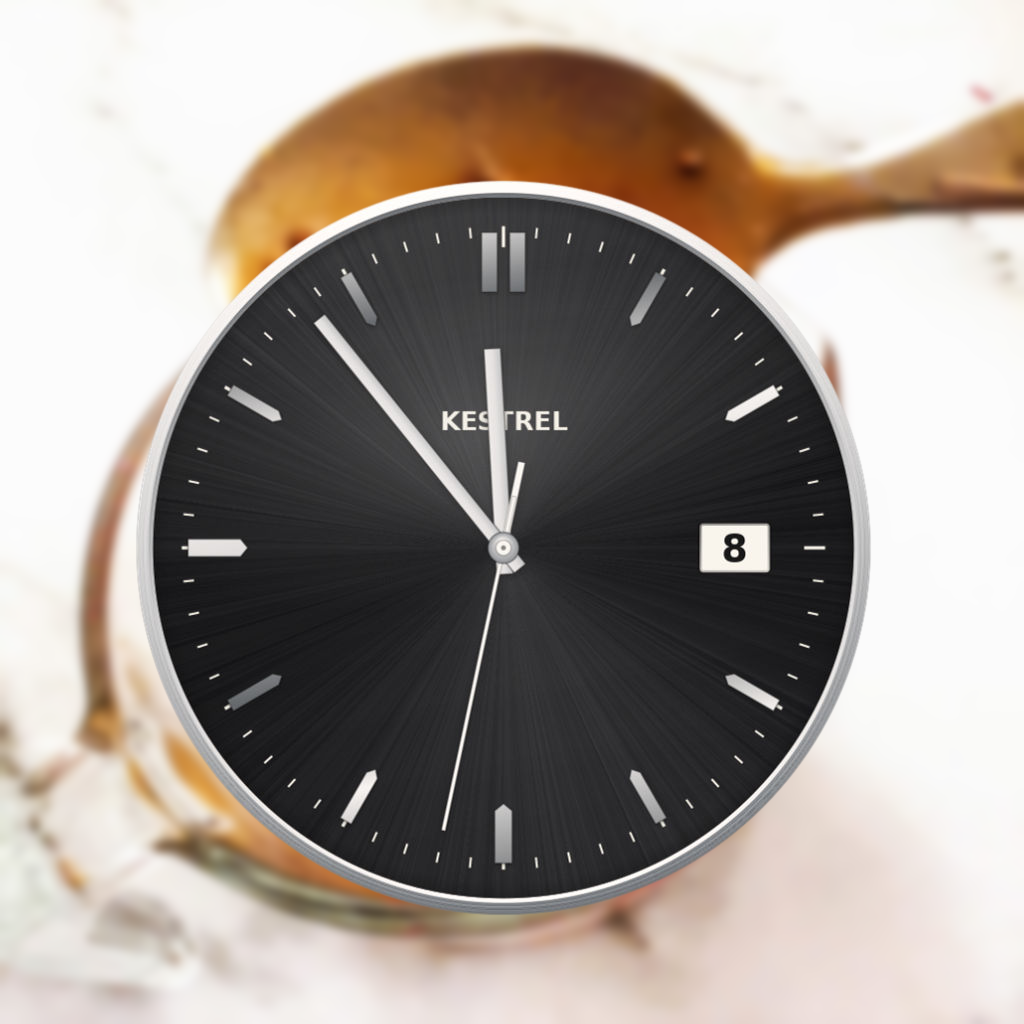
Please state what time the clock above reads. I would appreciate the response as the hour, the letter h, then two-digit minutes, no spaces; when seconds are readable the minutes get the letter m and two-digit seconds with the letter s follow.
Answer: 11h53m32s
